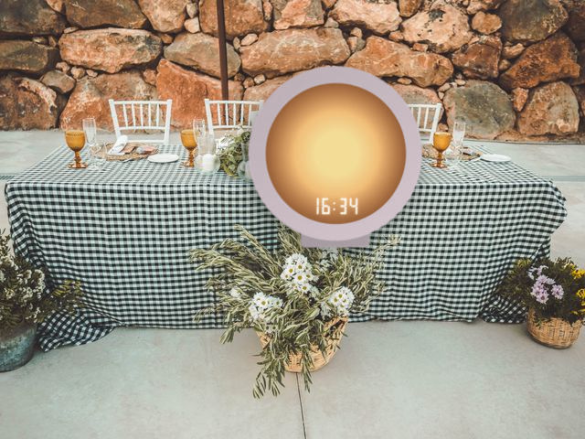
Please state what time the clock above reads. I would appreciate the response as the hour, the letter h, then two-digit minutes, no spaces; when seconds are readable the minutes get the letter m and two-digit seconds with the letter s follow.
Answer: 16h34
